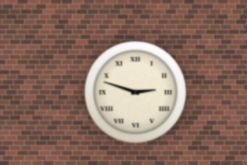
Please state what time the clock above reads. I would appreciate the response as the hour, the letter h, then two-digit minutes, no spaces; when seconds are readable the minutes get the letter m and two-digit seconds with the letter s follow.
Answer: 2h48
